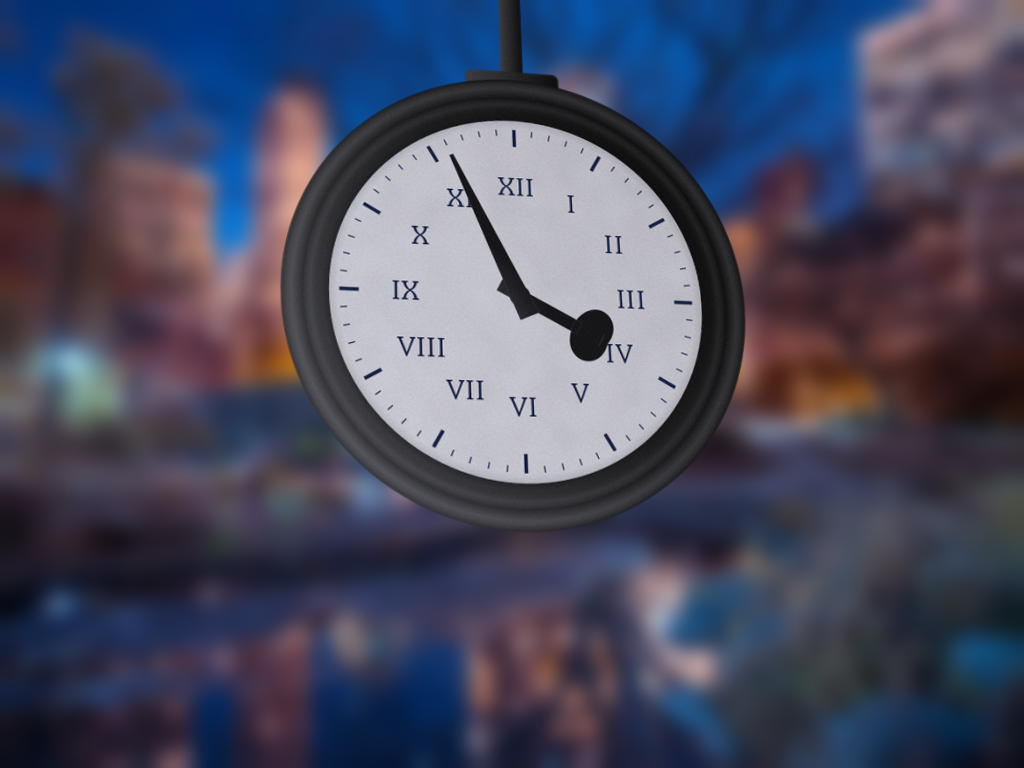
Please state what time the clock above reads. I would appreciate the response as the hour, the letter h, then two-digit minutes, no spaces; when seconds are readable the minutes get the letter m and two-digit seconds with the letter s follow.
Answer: 3h56
